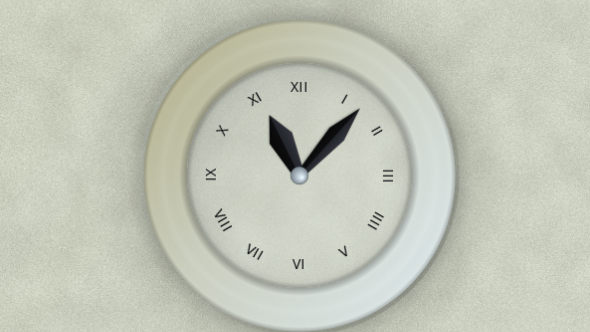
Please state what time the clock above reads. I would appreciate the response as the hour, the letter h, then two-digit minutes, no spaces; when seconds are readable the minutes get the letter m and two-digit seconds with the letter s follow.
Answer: 11h07
